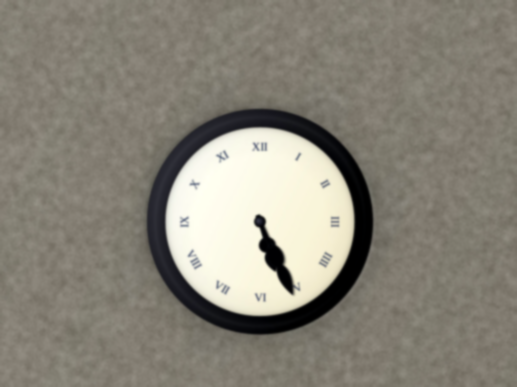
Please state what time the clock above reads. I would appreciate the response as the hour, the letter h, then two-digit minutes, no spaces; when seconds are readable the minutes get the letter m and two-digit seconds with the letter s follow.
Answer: 5h26
